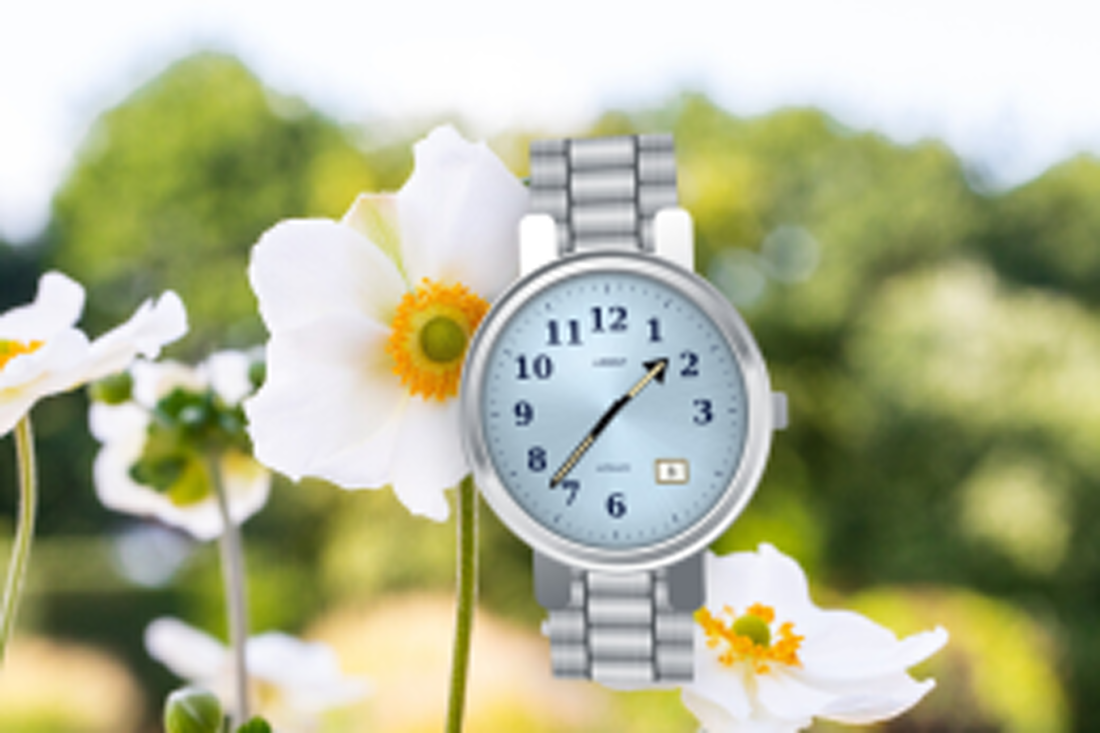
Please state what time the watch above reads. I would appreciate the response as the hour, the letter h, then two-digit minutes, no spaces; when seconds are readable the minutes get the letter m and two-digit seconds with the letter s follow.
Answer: 1h37
